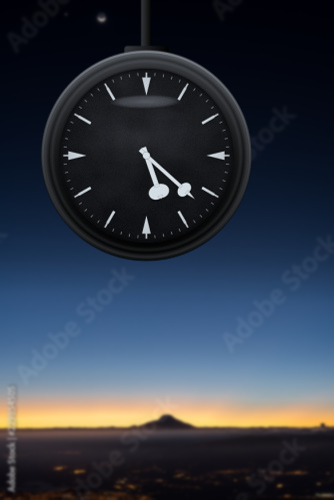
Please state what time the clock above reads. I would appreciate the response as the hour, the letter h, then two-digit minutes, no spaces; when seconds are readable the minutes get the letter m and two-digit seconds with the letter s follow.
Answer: 5h22
